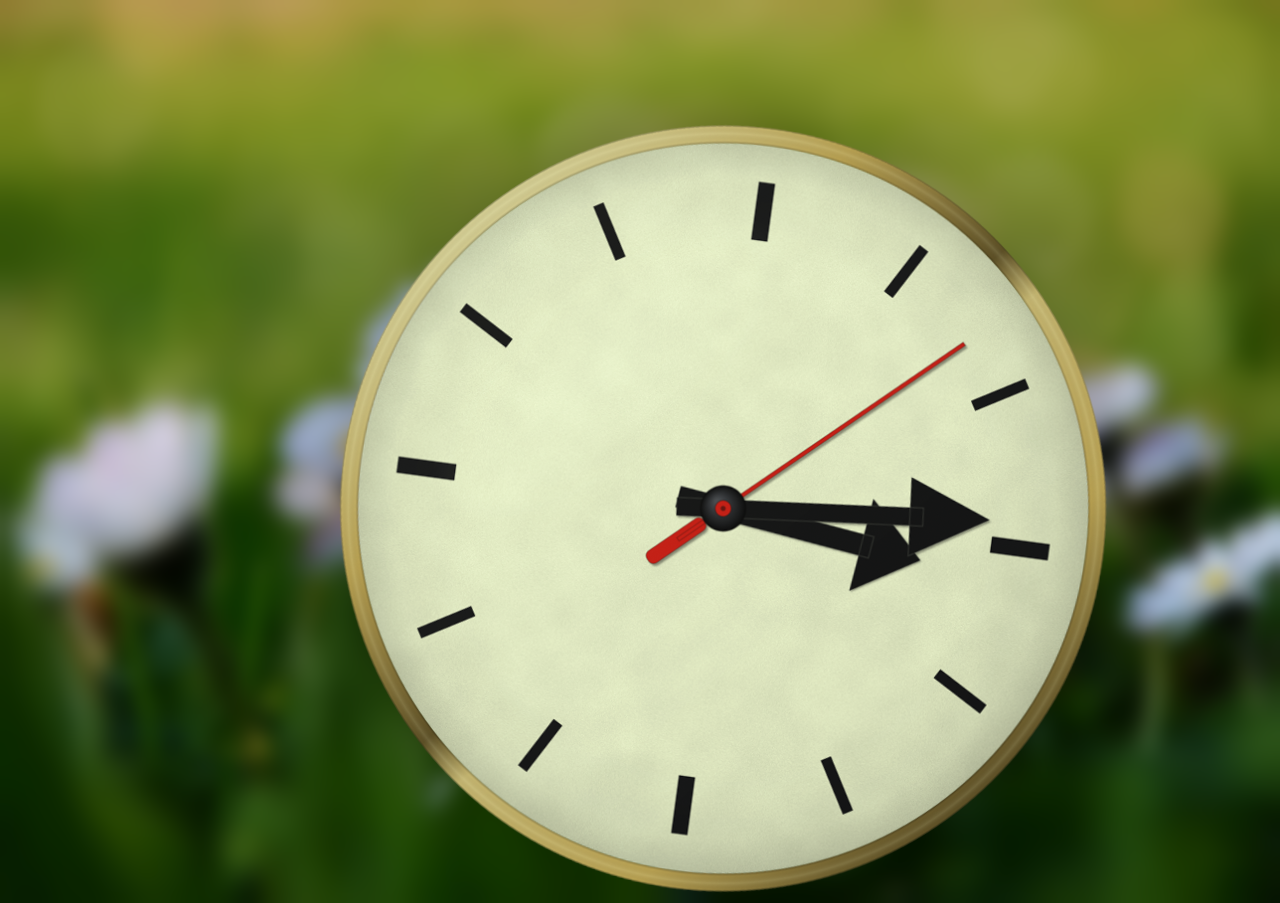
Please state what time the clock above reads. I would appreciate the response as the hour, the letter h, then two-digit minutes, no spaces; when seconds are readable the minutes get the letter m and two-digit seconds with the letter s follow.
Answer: 3h14m08s
